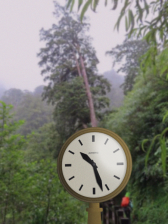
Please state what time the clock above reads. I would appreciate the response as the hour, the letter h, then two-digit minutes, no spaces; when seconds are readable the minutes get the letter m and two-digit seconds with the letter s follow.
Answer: 10h27
